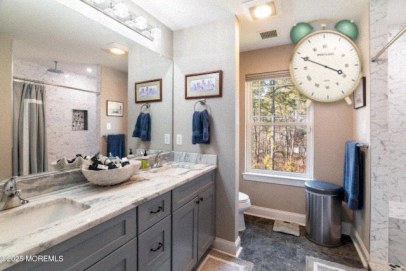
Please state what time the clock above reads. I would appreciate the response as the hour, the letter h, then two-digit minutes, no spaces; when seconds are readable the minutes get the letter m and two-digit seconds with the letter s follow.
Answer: 3h49
